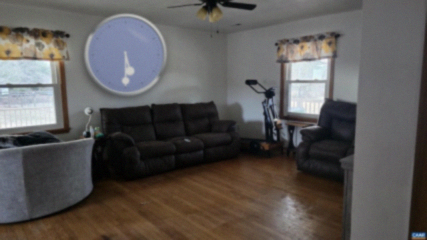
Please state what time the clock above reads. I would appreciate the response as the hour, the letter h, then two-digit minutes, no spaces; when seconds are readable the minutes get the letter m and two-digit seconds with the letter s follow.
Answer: 5h30
